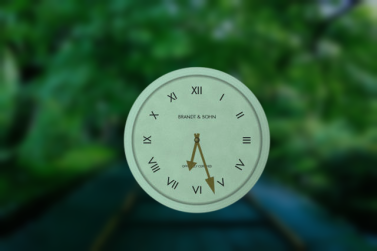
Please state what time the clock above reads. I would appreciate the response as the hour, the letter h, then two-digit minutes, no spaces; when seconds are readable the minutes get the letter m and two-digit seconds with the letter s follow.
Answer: 6h27
